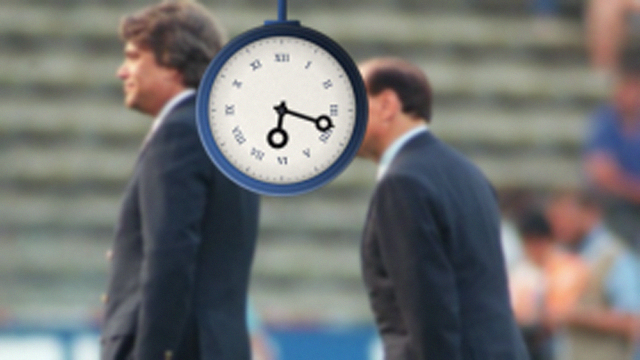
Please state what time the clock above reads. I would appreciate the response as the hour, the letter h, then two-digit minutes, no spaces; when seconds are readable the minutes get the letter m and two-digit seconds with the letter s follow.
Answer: 6h18
